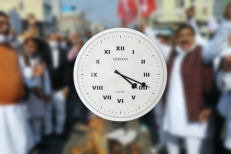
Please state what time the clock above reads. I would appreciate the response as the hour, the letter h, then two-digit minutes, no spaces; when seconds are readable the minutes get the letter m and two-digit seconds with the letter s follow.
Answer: 4h19
